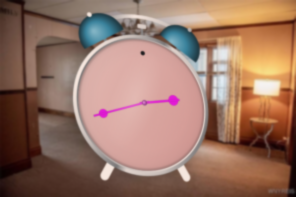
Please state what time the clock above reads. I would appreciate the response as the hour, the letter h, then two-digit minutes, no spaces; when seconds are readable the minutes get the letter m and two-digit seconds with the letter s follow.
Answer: 2h42
